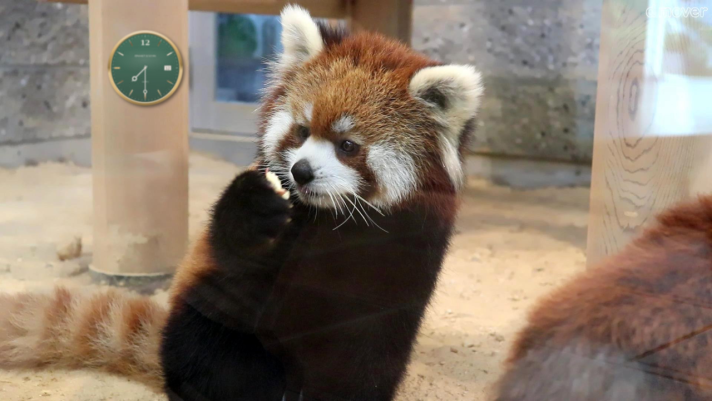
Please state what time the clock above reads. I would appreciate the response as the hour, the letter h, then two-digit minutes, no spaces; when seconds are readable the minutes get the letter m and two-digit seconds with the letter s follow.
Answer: 7h30
